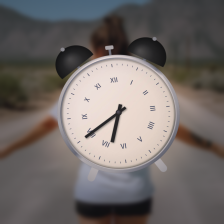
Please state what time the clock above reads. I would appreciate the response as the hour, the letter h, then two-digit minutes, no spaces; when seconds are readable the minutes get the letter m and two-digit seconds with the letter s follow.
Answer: 6h40
